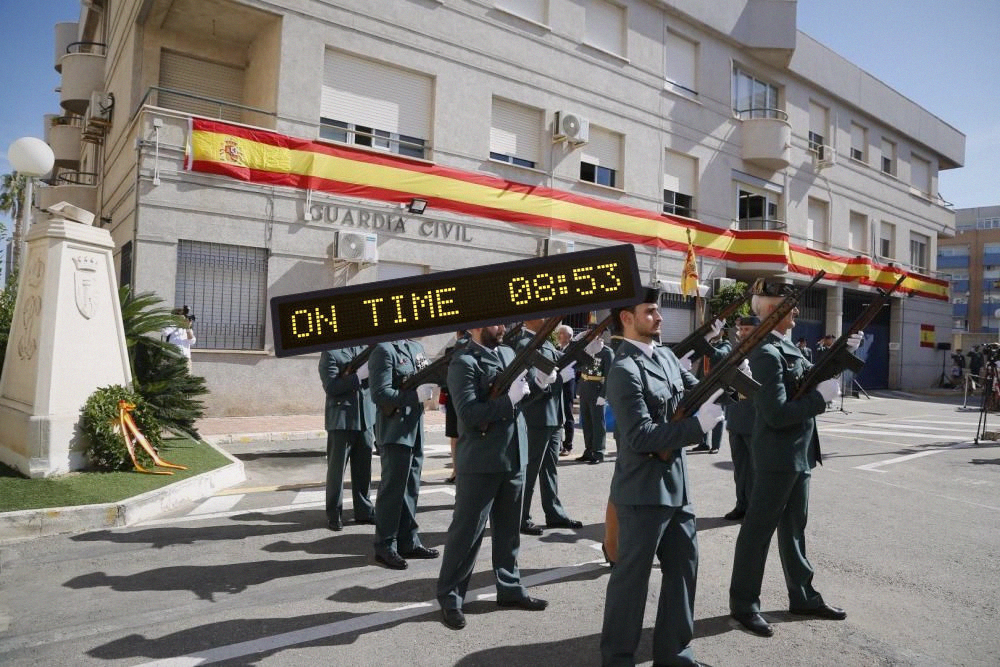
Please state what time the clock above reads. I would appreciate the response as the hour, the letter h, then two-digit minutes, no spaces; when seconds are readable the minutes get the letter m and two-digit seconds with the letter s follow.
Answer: 8h53
